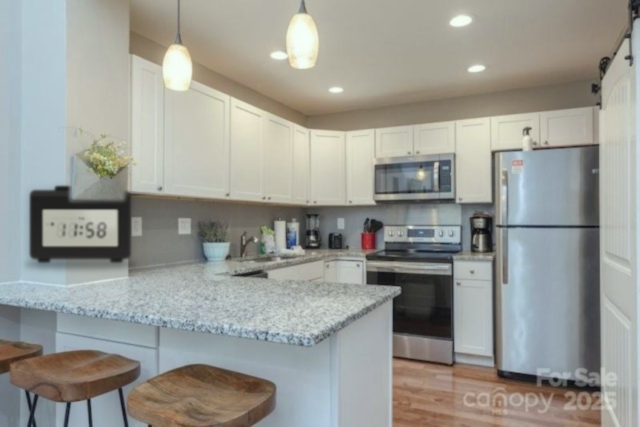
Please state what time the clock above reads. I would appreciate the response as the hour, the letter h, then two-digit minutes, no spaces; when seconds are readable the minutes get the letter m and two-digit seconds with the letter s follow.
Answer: 11h58
